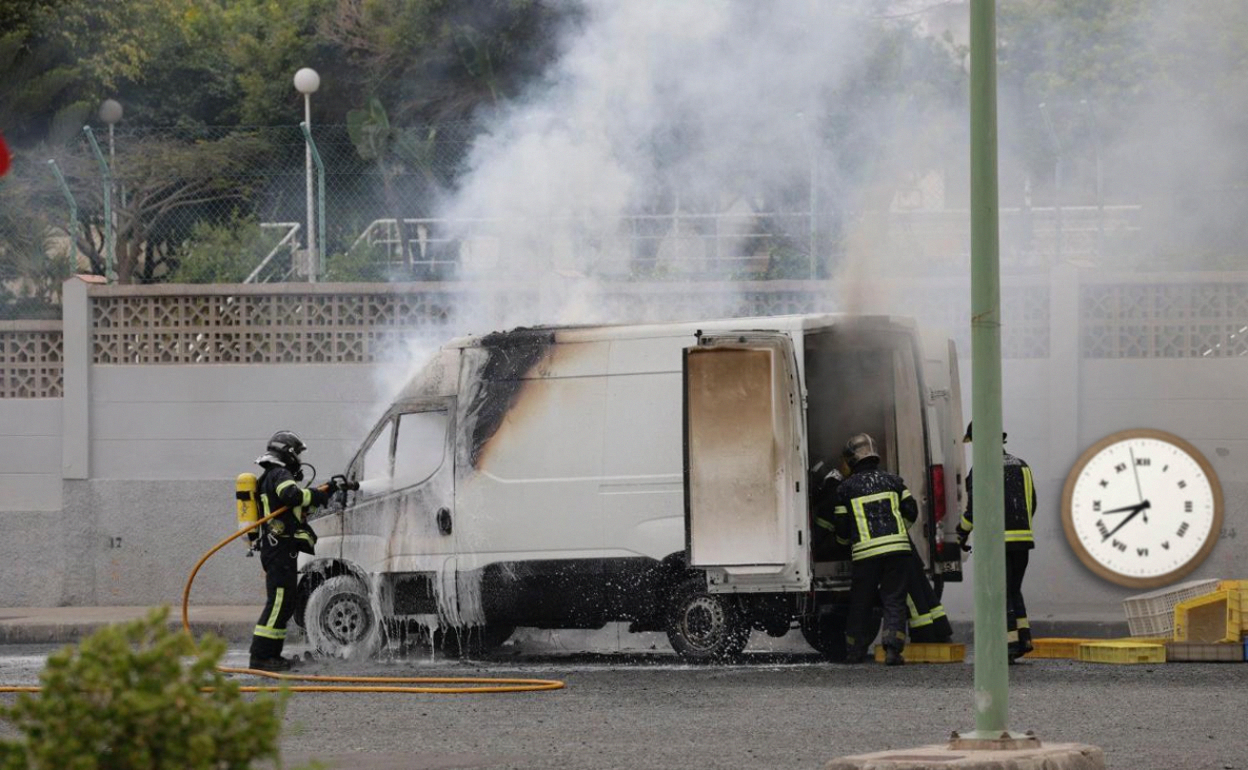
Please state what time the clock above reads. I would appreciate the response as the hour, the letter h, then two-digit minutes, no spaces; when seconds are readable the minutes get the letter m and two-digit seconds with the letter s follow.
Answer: 8h37m58s
